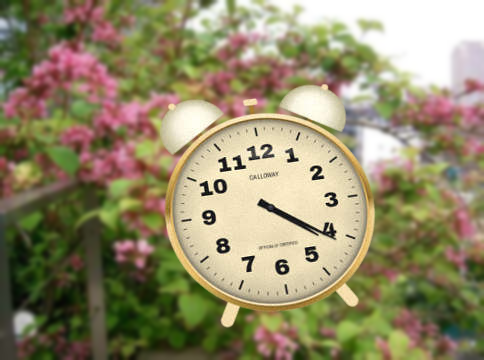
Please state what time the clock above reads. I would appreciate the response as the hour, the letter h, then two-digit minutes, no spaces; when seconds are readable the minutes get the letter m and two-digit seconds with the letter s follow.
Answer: 4h21
